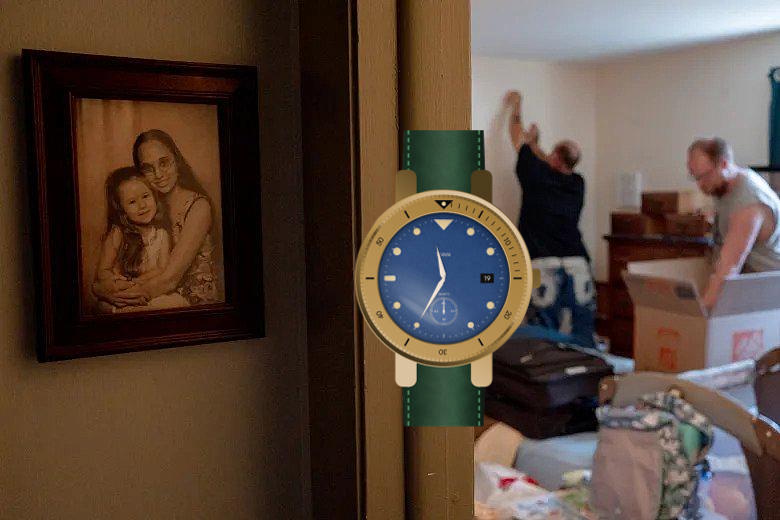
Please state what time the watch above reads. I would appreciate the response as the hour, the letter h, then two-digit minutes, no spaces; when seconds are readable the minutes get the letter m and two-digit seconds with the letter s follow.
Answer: 11h35
